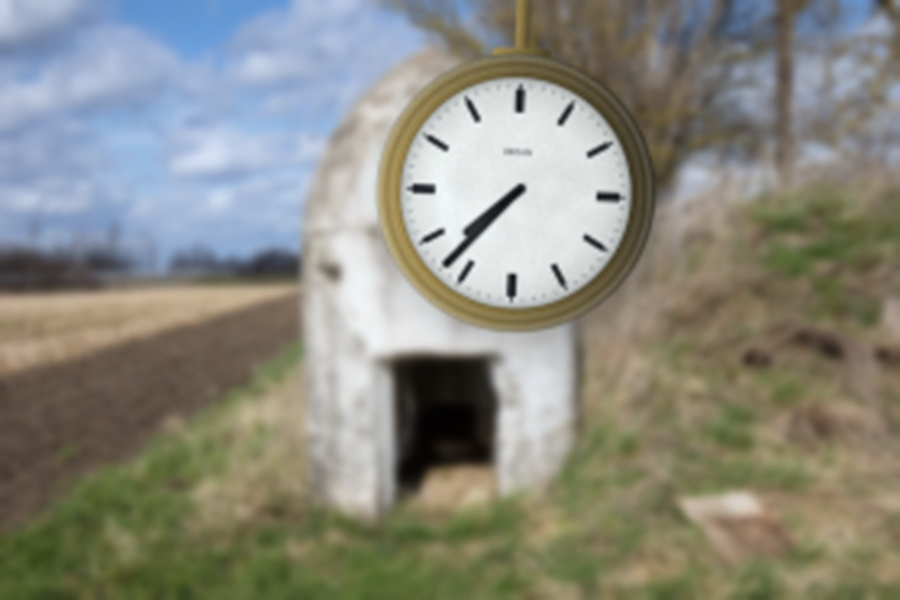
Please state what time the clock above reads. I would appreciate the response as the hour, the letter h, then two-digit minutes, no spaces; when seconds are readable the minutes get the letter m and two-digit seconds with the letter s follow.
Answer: 7h37
